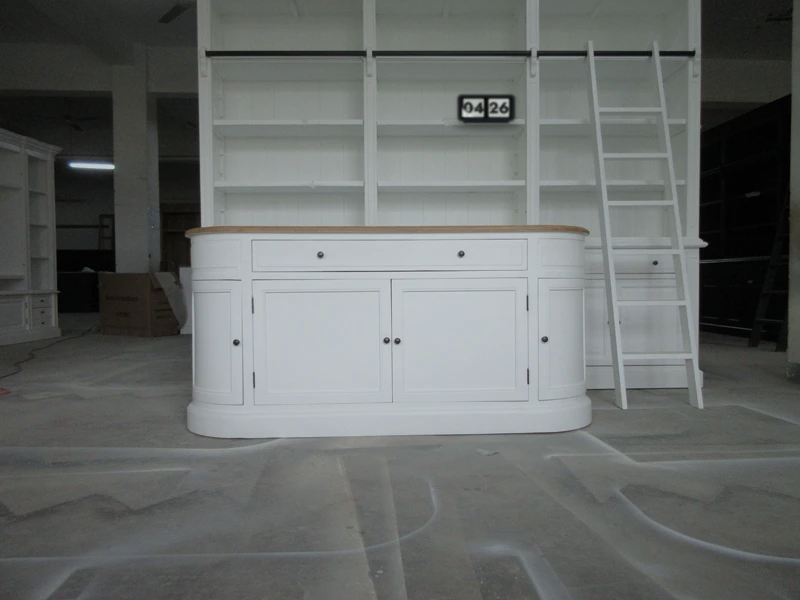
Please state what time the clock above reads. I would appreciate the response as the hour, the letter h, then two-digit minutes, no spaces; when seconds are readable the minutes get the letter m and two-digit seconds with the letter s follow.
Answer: 4h26
